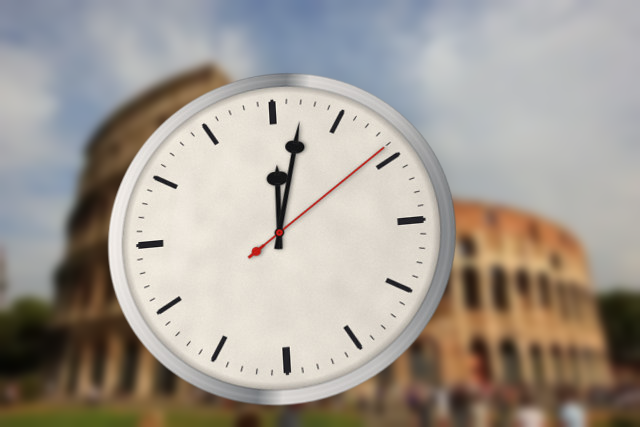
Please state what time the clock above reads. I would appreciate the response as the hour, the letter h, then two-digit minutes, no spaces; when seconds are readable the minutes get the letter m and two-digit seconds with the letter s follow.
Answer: 12h02m09s
